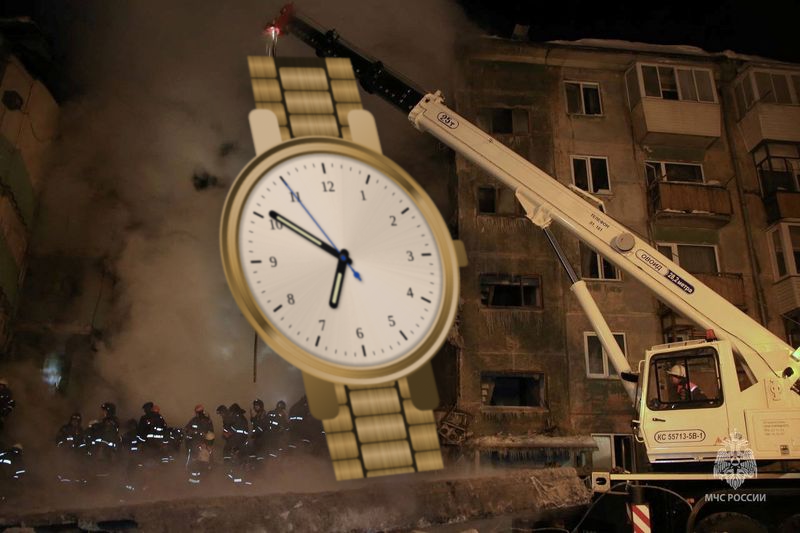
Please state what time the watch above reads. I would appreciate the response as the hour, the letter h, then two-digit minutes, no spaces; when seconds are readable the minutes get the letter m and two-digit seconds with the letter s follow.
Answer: 6h50m55s
